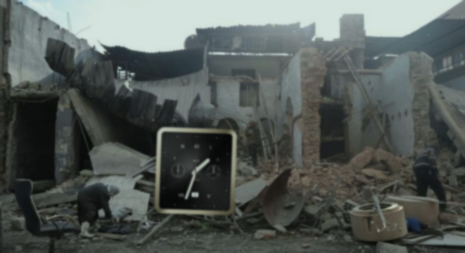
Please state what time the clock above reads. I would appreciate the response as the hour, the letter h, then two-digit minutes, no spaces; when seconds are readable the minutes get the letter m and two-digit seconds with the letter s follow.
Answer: 1h33
